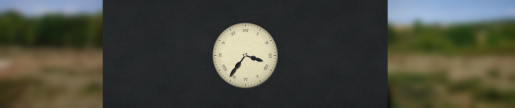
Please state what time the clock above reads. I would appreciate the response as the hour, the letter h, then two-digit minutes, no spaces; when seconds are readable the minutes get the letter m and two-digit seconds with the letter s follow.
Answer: 3h36
